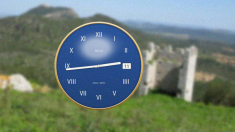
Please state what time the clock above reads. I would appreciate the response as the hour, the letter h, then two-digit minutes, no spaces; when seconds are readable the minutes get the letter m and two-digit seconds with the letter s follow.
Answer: 2h44
